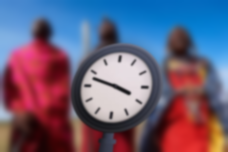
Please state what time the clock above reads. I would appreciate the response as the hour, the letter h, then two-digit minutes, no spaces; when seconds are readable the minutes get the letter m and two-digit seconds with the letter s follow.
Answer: 3h48
